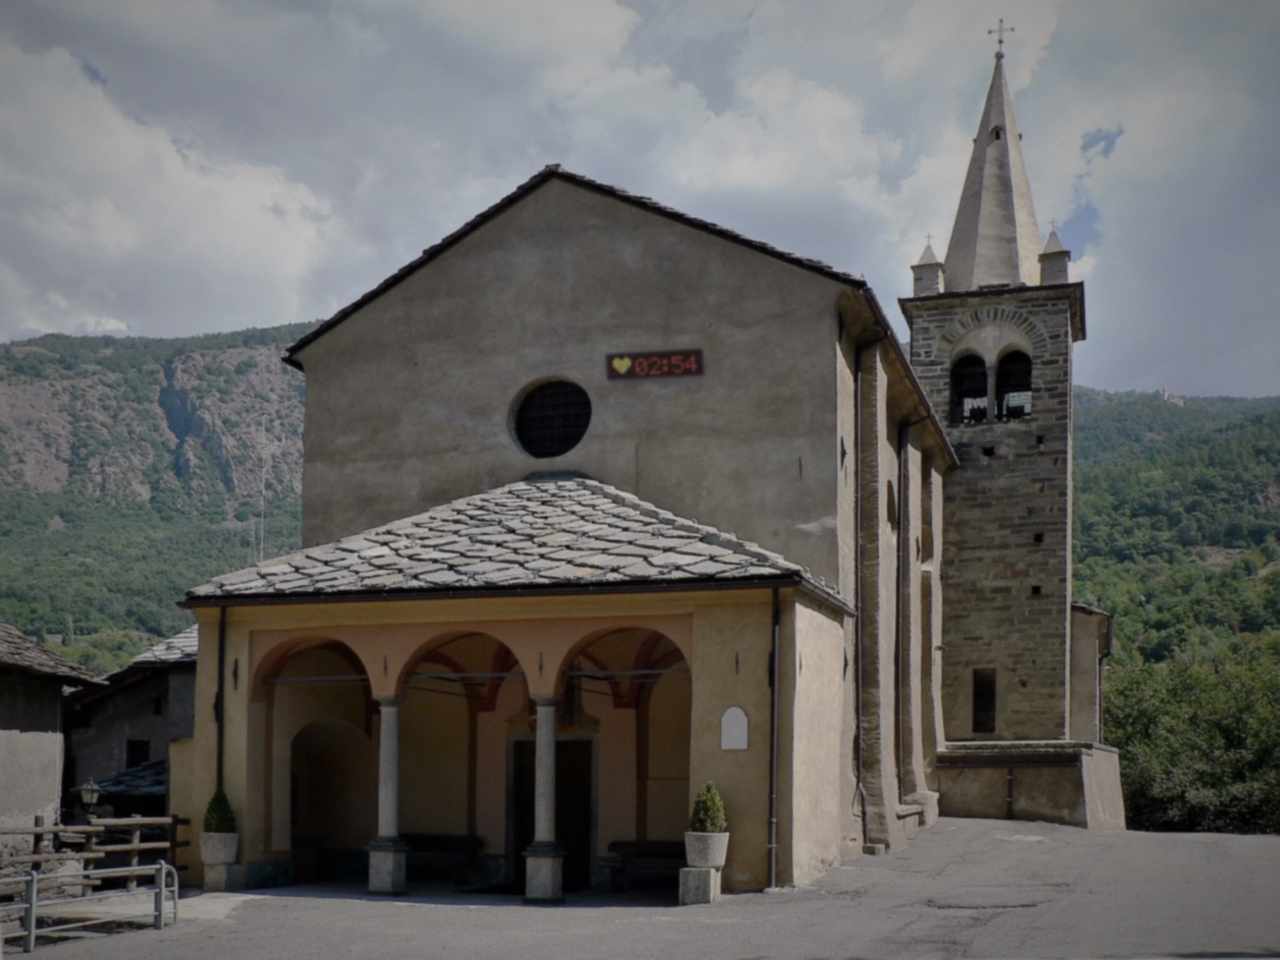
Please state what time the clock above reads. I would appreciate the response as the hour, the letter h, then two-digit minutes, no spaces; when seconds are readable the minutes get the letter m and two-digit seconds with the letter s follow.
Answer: 2h54
